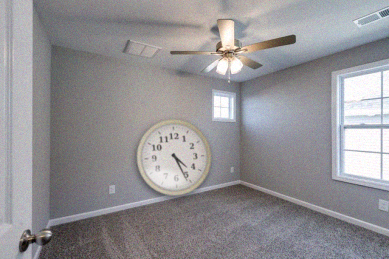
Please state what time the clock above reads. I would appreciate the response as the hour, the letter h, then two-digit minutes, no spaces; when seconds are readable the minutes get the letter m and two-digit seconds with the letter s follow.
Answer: 4h26
